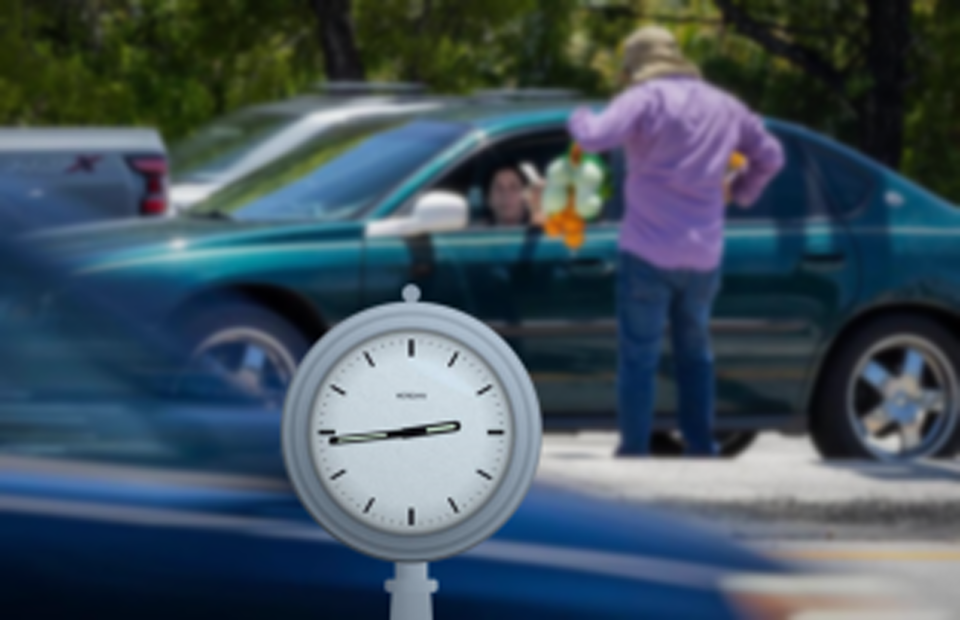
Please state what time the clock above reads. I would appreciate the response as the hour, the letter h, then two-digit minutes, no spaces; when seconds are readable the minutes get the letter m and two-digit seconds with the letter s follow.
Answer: 2h44
